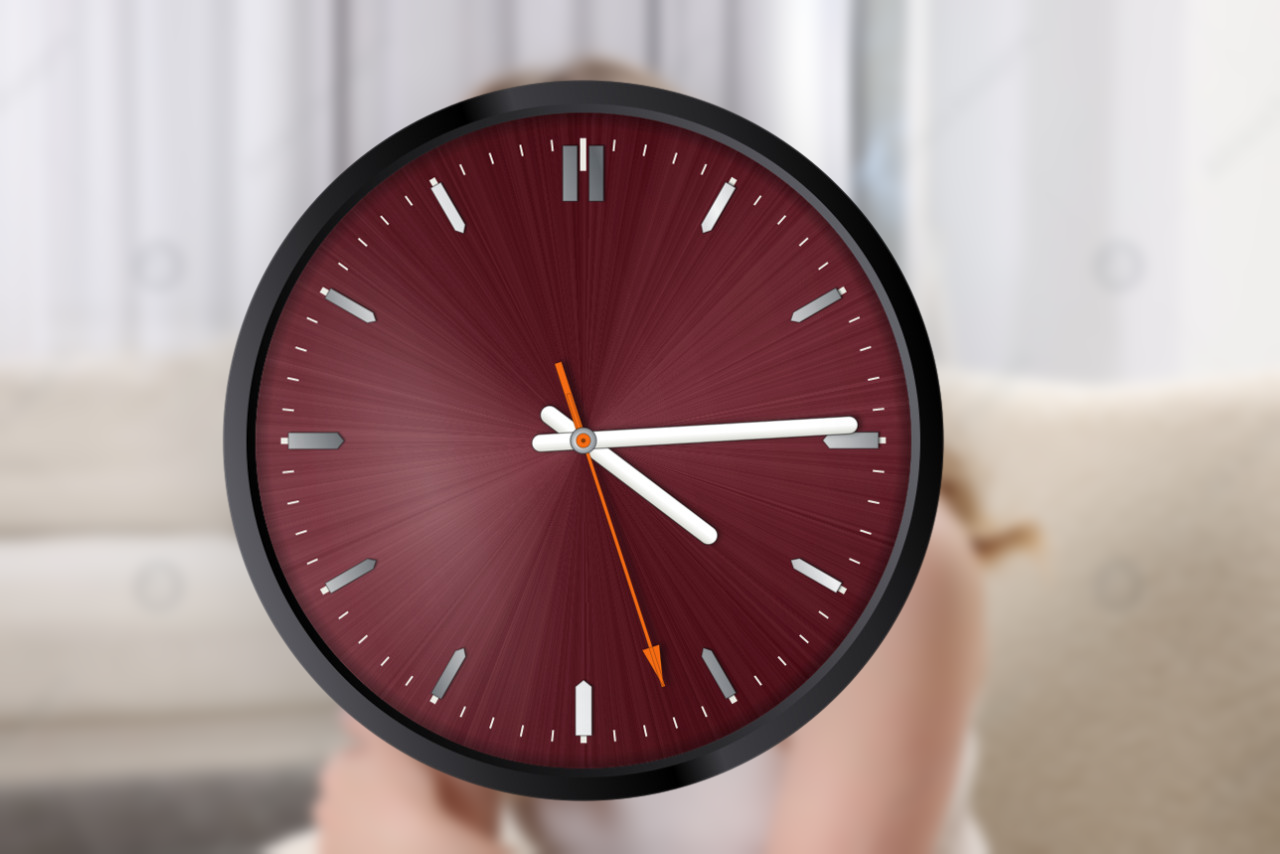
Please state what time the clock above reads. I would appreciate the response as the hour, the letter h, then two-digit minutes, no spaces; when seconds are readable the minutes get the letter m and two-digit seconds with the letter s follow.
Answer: 4h14m27s
